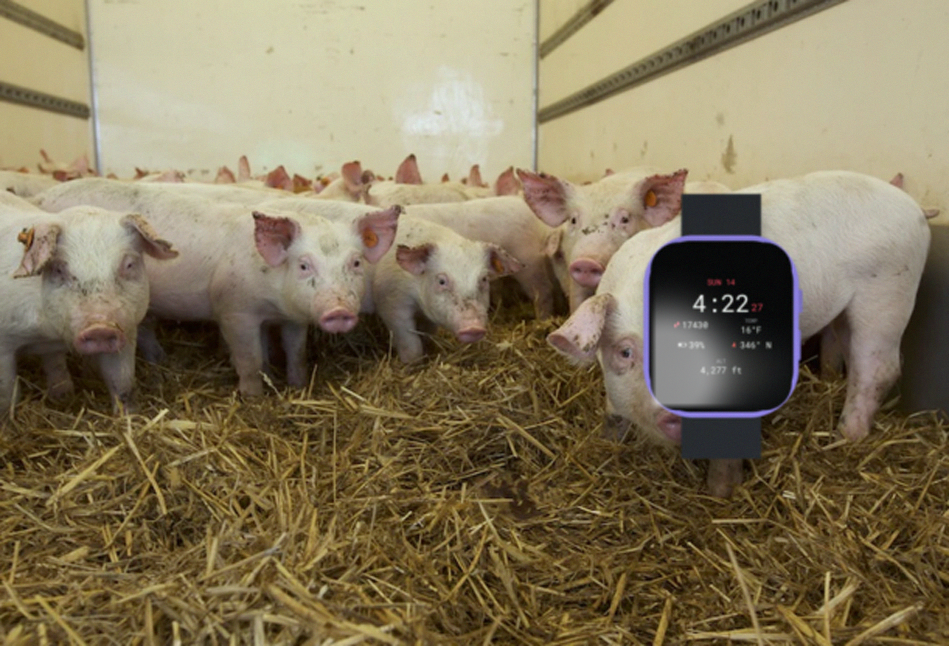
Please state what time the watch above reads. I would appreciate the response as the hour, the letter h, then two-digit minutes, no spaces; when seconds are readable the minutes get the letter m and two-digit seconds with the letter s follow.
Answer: 4h22
